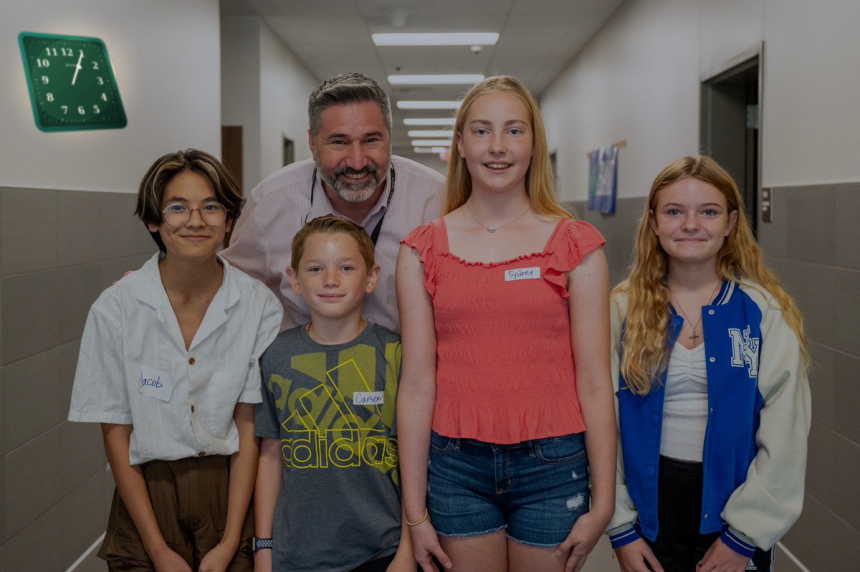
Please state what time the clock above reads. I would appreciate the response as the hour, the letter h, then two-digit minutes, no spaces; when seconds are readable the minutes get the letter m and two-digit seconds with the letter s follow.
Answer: 1h05
